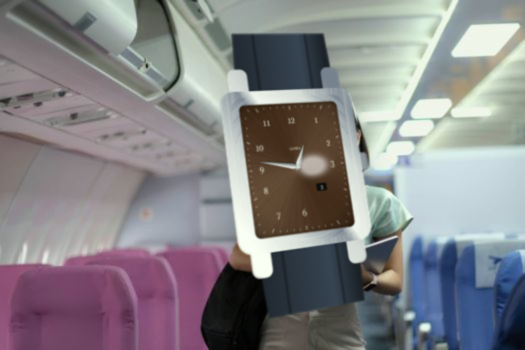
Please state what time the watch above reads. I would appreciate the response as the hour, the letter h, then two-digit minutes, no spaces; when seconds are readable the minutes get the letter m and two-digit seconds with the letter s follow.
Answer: 12h47
